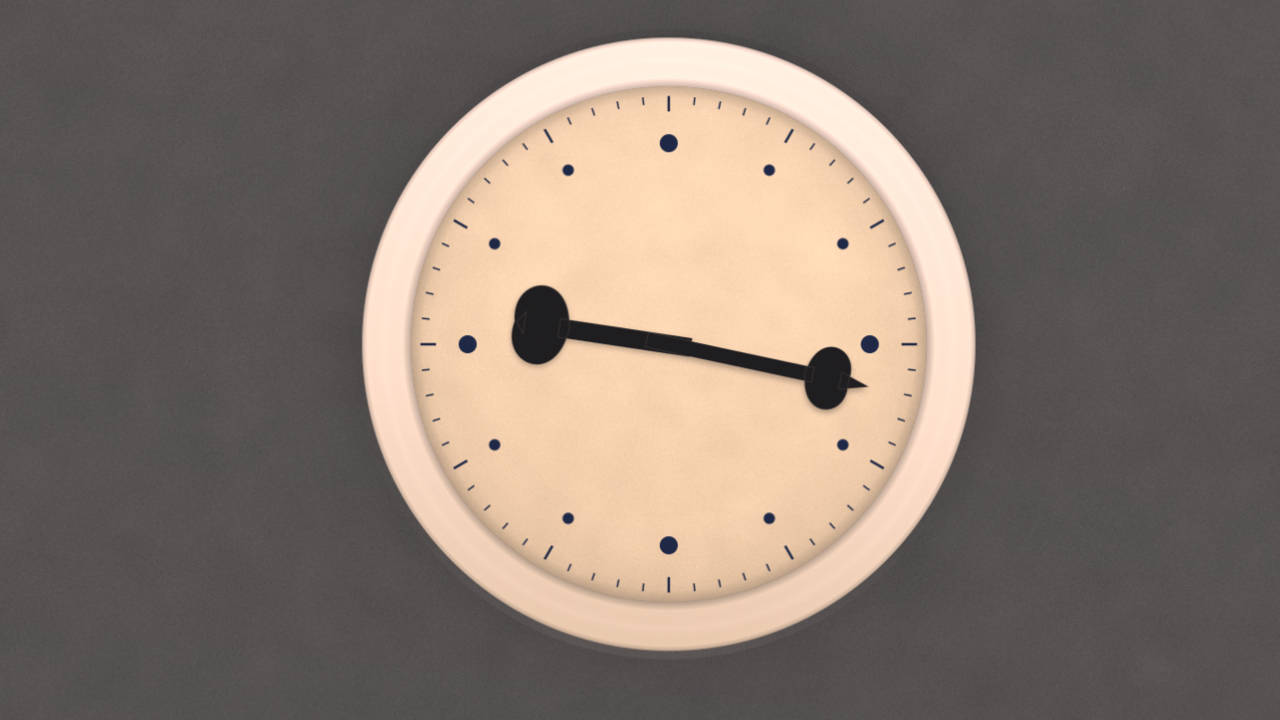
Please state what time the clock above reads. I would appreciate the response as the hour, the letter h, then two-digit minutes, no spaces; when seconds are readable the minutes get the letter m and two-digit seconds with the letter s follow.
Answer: 9h17
